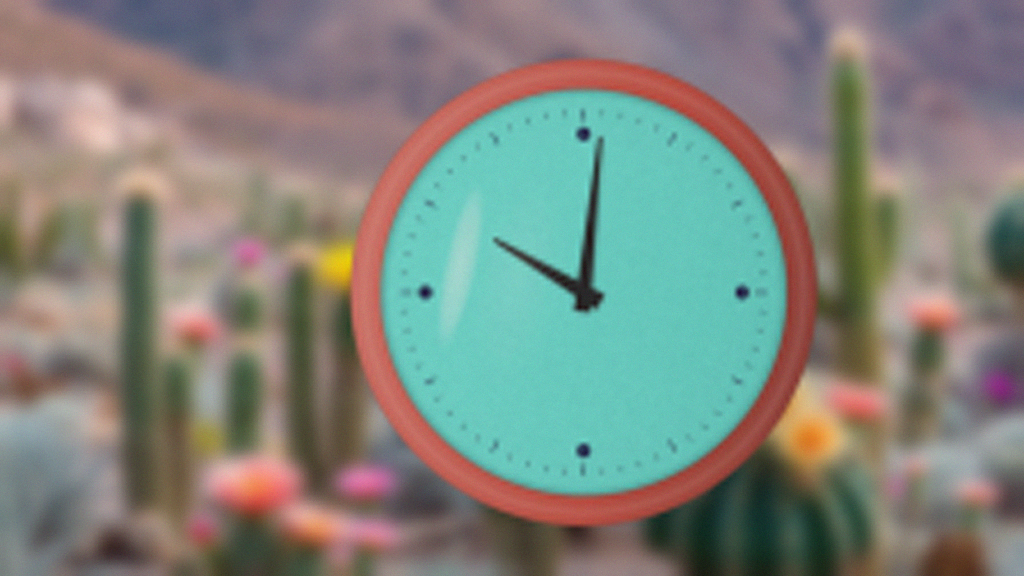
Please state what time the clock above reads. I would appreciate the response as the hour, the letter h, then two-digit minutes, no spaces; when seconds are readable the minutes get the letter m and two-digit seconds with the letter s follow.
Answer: 10h01
